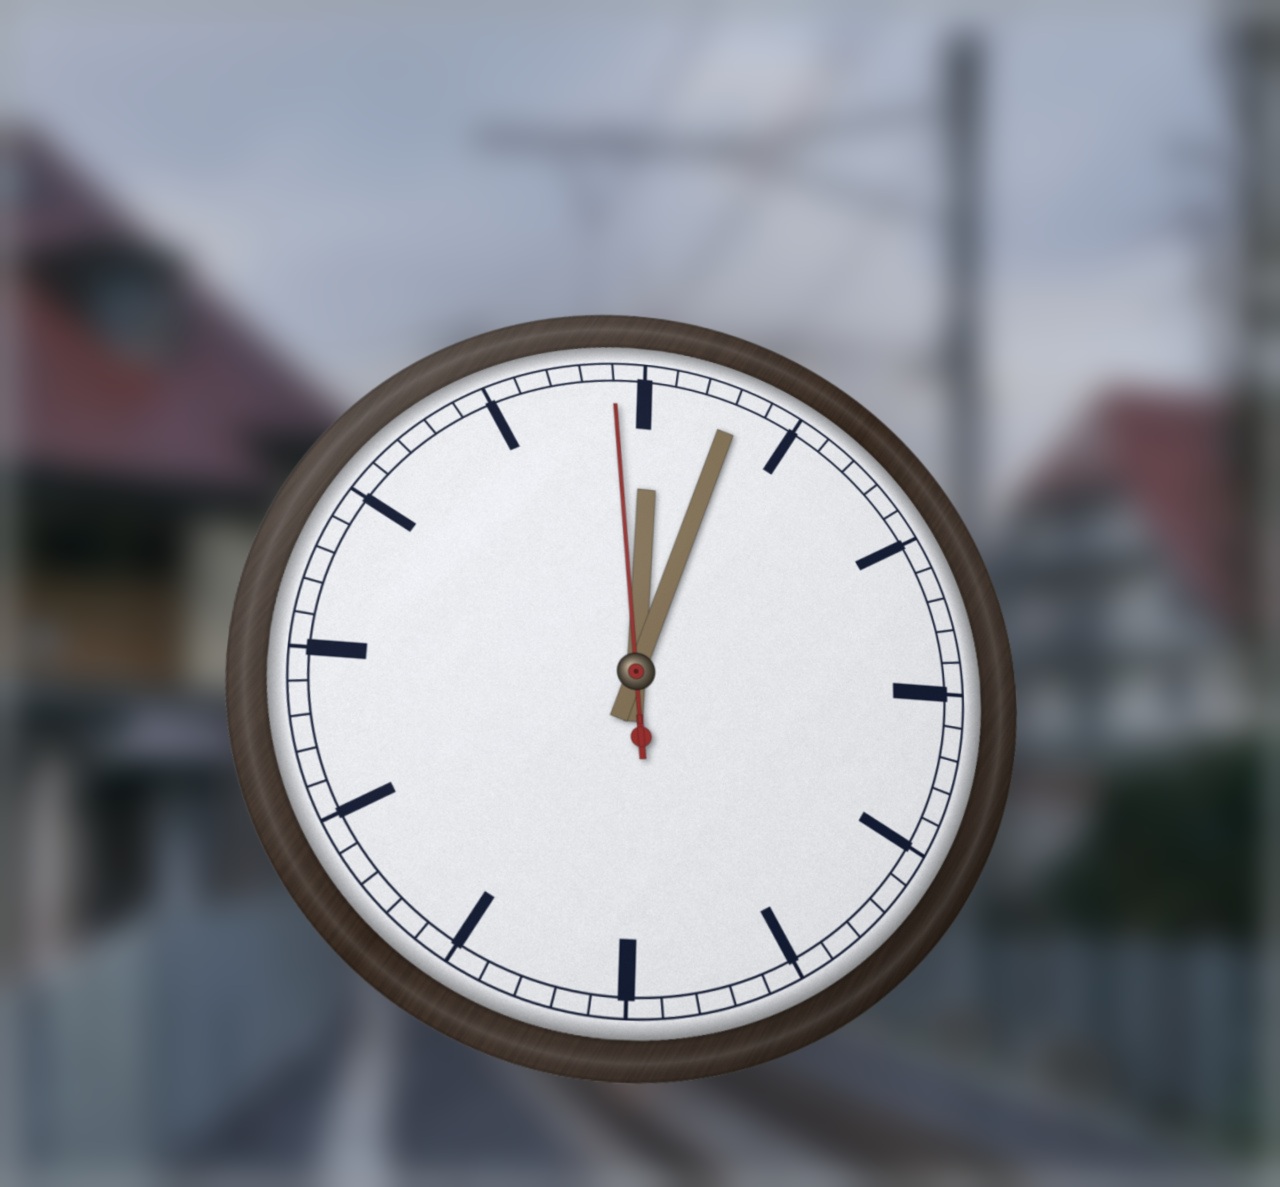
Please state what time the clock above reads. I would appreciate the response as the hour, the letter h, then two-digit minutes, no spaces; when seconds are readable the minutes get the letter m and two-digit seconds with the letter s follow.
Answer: 12h02m59s
